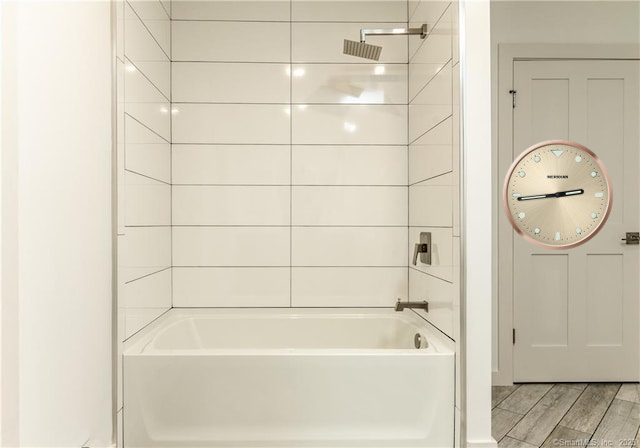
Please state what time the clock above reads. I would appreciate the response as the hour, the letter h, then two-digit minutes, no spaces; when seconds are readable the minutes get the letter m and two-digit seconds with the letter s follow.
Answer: 2h44
